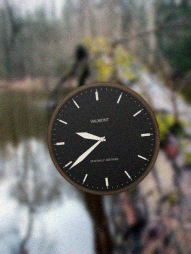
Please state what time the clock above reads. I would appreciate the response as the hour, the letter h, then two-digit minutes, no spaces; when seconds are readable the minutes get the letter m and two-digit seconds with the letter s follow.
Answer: 9h39
